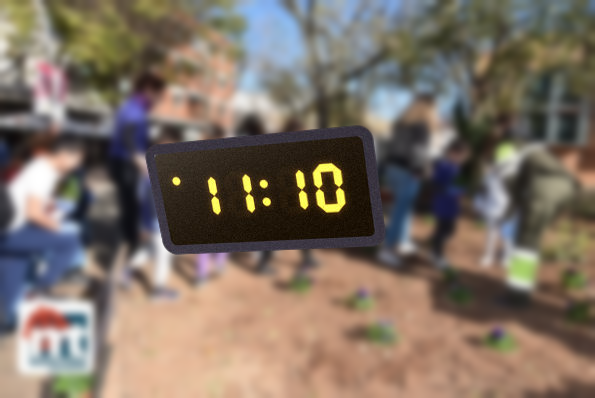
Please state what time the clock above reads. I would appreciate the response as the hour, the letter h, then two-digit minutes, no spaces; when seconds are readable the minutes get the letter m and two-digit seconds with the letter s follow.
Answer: 11h10
